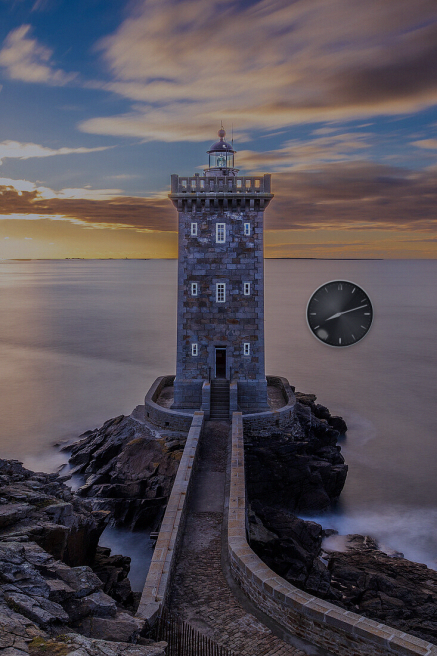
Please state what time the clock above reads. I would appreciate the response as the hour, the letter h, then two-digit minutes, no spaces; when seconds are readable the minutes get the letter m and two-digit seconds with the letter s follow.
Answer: 8h12
